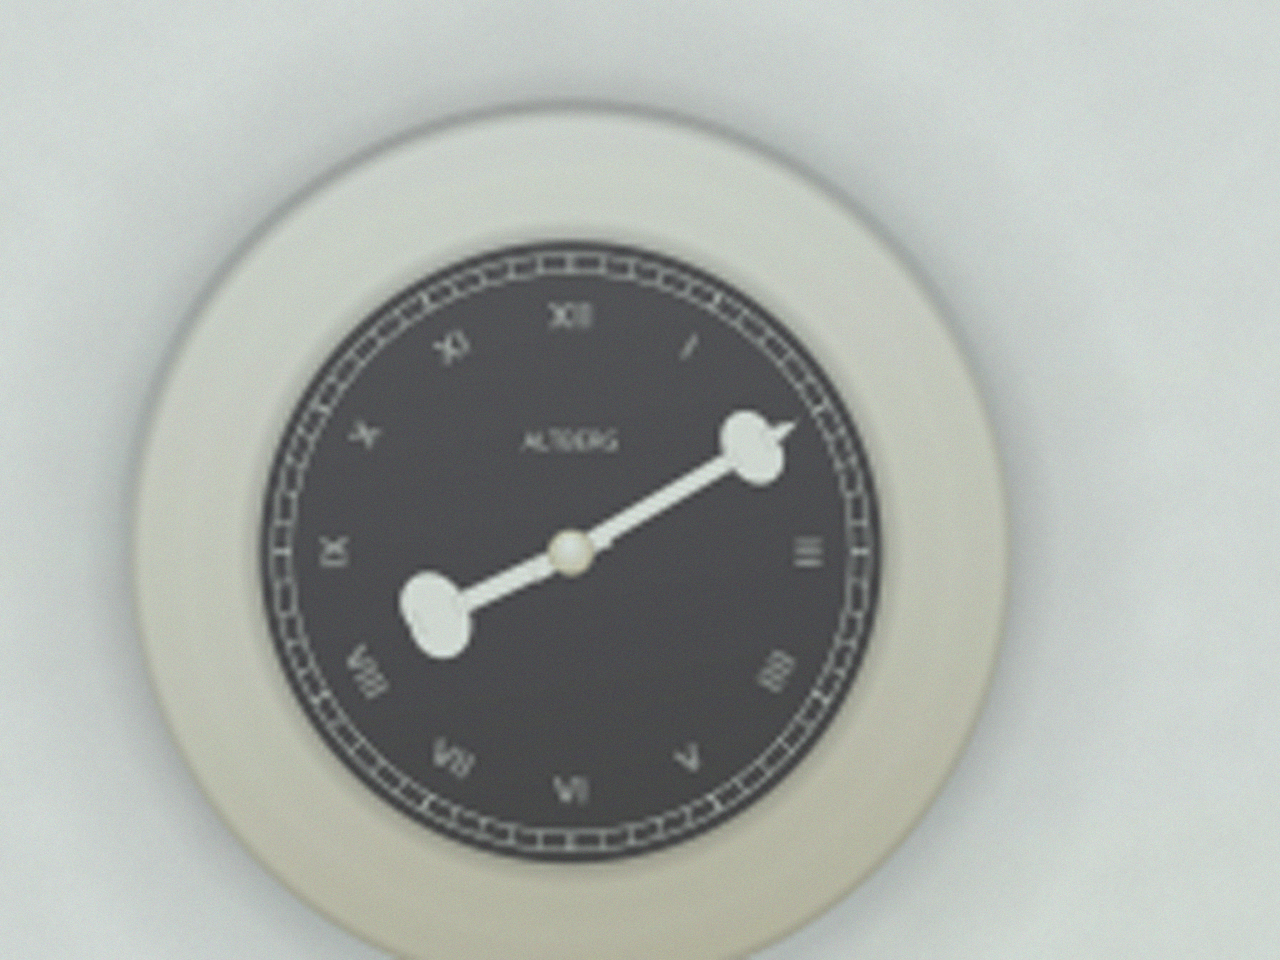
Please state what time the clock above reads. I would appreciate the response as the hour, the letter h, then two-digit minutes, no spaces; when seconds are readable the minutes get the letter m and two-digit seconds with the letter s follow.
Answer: 8h10
